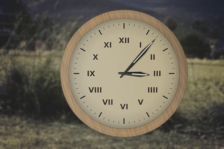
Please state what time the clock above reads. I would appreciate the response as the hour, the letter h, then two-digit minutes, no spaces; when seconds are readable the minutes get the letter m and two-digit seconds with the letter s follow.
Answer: 3h07
